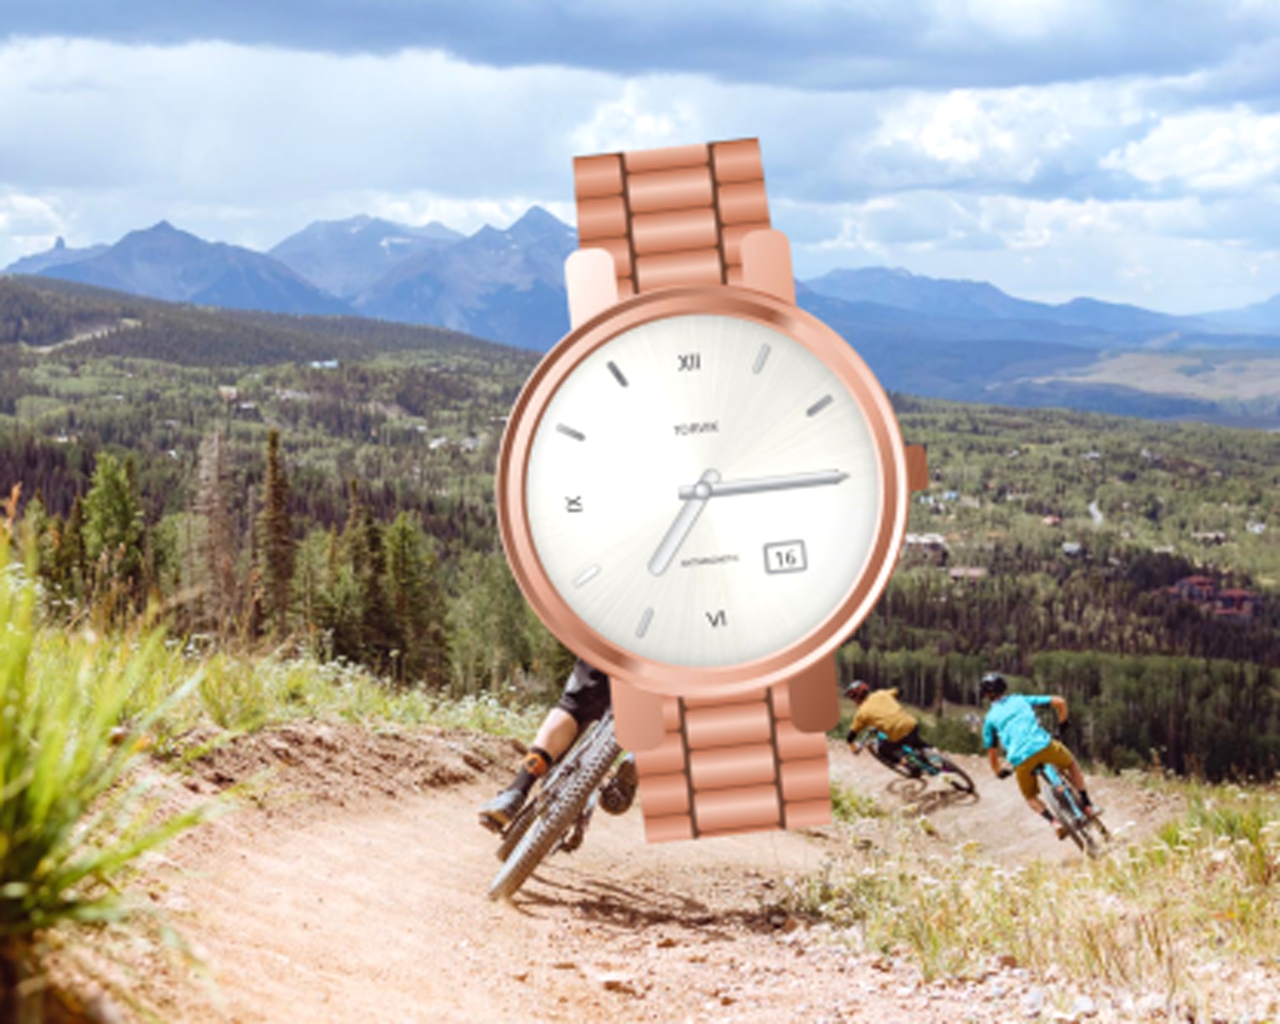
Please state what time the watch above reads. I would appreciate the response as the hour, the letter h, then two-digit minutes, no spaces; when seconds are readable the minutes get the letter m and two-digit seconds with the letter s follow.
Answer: 7h15
